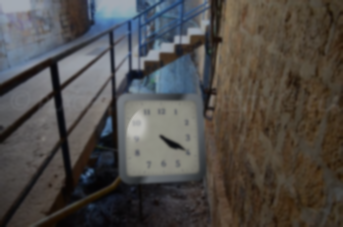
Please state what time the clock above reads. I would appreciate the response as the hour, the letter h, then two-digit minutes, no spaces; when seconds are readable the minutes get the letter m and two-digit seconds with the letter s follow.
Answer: 4h20
